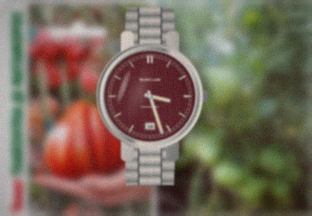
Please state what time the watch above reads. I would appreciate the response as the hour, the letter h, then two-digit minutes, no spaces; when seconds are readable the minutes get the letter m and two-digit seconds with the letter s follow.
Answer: 3h27
